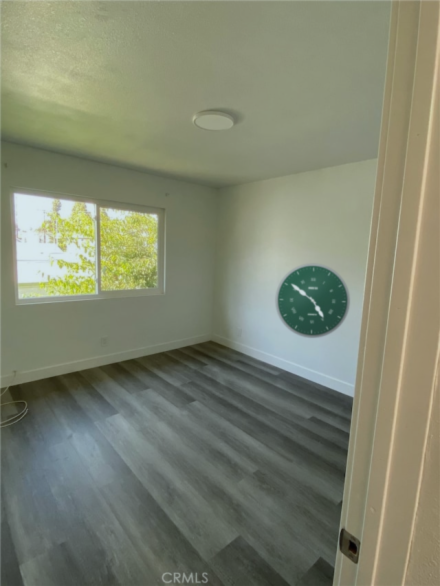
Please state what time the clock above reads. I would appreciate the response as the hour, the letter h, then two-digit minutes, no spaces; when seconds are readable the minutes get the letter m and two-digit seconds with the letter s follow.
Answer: 4h51
